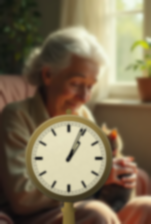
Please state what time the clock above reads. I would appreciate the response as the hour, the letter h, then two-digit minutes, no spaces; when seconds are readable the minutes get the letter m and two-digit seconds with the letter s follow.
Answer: 1h04
